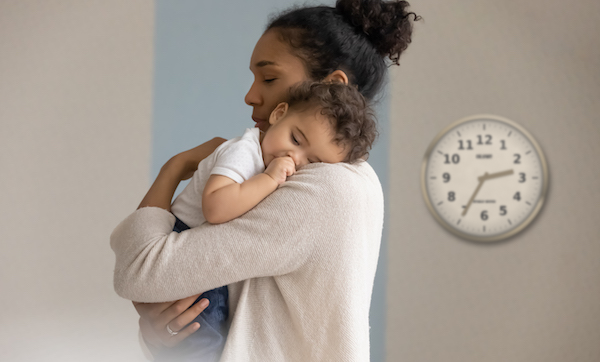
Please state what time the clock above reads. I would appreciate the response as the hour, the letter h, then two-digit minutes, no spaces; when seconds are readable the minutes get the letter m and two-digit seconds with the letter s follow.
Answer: 2h35
